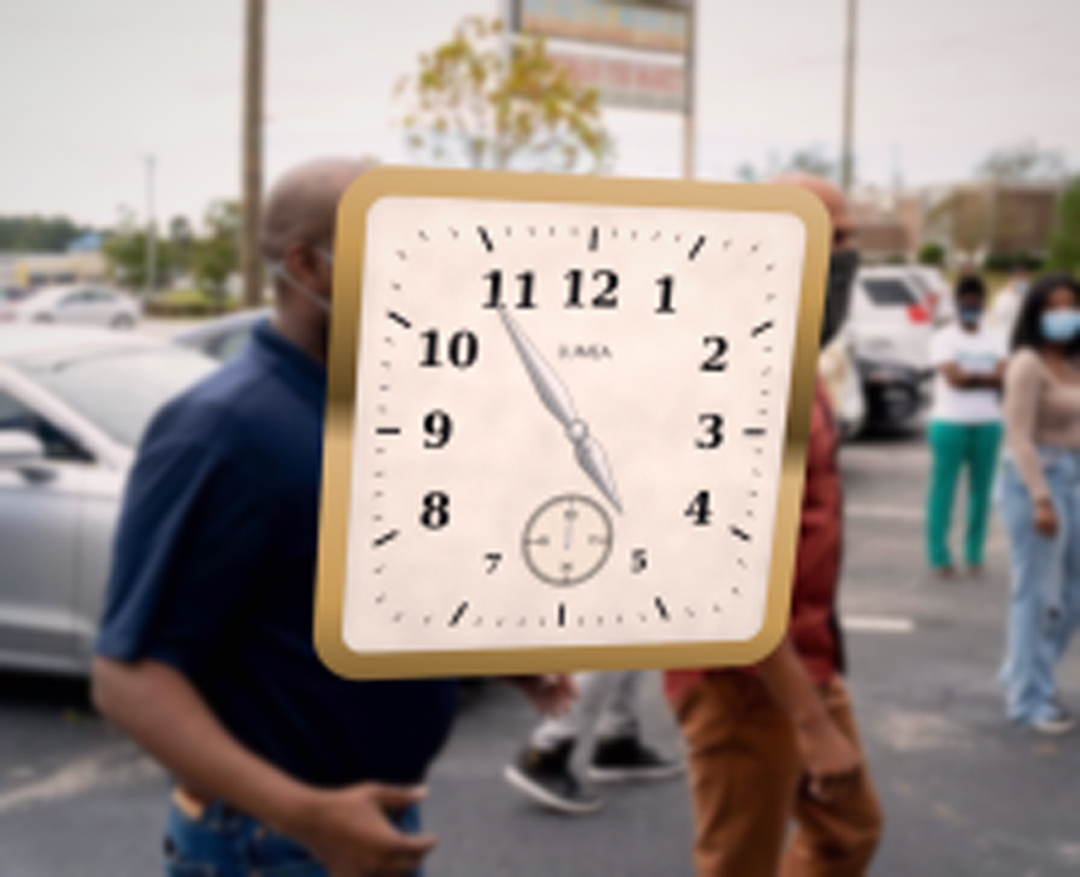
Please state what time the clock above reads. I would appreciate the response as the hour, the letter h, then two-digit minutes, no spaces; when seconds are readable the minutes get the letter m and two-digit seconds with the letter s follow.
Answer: 4h54
